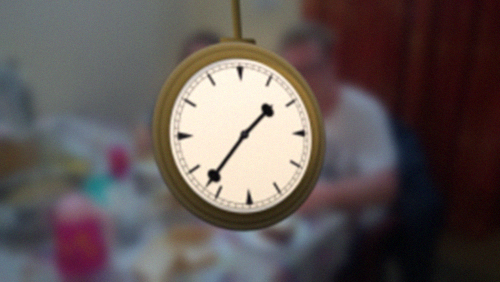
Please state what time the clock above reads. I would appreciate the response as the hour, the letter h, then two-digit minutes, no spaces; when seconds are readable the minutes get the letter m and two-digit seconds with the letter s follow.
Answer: 1h37
